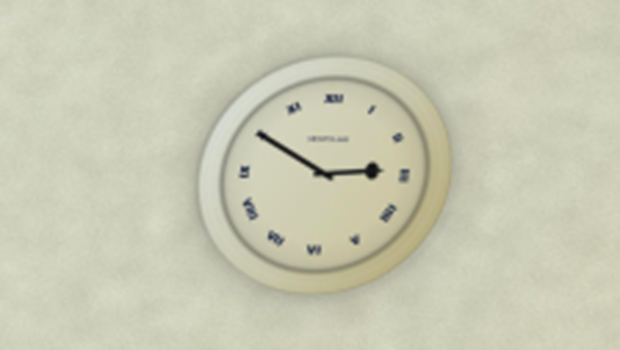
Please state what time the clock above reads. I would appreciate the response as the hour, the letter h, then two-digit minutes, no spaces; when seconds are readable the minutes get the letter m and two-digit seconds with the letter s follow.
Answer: 2h50
